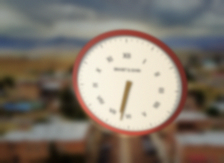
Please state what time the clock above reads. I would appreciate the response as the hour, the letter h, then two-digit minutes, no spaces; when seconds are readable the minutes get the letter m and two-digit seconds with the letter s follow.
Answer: 6h32
